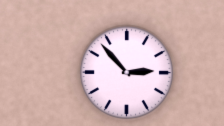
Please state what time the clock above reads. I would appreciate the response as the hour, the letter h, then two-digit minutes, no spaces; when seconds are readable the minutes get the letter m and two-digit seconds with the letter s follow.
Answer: 2h53
